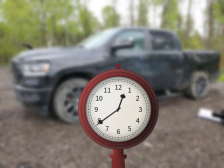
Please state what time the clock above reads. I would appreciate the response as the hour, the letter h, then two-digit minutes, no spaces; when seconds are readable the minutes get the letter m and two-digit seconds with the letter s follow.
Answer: 12h39
